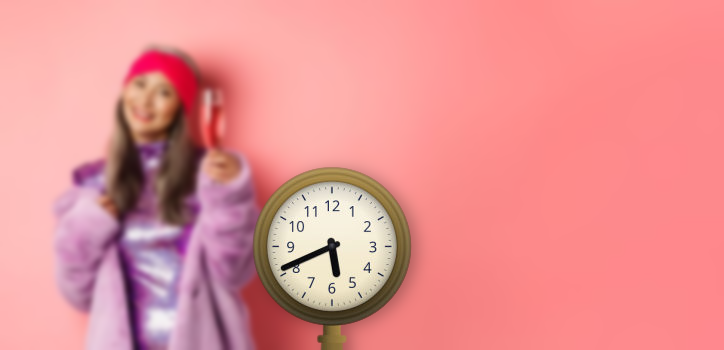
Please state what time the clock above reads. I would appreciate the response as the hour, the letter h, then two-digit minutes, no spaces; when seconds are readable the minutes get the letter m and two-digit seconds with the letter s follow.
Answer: 5h41
